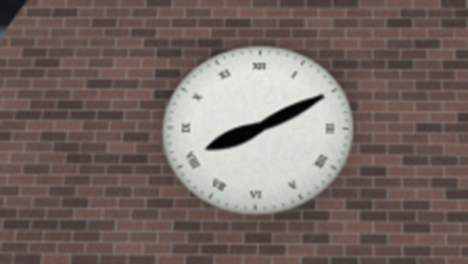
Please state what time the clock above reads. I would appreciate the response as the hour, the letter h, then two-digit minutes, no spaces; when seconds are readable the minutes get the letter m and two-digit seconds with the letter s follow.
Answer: 8h10
